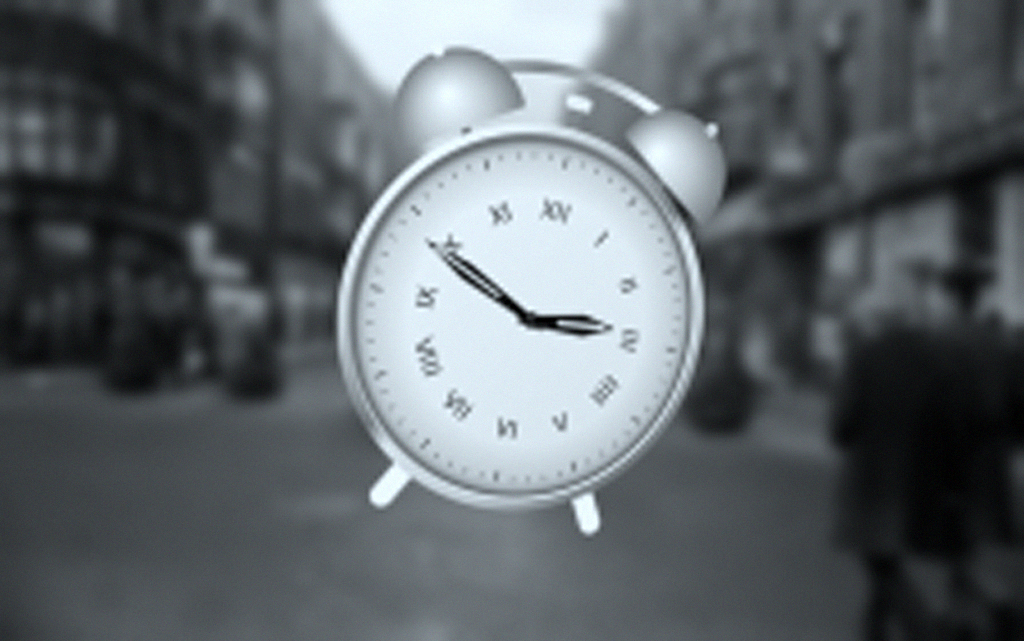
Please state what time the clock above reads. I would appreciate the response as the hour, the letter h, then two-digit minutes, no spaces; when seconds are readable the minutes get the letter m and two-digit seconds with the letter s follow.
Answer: 2h49
